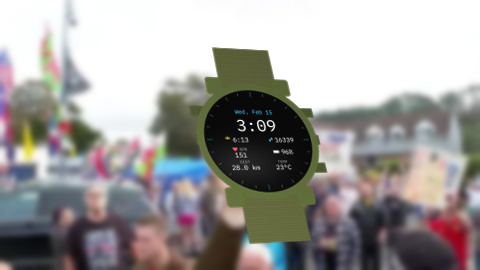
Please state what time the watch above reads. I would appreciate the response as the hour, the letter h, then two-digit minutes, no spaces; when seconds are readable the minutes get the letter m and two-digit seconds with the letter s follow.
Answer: 3h09
